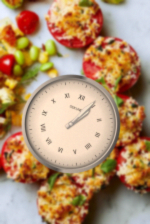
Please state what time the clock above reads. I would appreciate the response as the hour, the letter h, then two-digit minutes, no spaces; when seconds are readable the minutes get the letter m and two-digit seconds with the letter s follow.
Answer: 1h04
